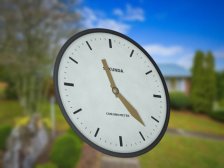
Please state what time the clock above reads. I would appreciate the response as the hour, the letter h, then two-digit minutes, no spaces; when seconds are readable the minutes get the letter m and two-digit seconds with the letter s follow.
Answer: 11h23
